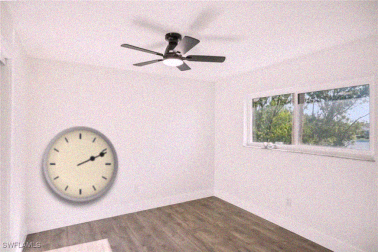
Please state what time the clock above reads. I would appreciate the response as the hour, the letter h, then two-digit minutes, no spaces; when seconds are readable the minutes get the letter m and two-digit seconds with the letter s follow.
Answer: 2h11
